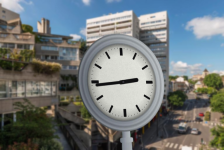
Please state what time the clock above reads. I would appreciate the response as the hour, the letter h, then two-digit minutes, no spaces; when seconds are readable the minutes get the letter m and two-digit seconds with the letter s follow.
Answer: 2h44
